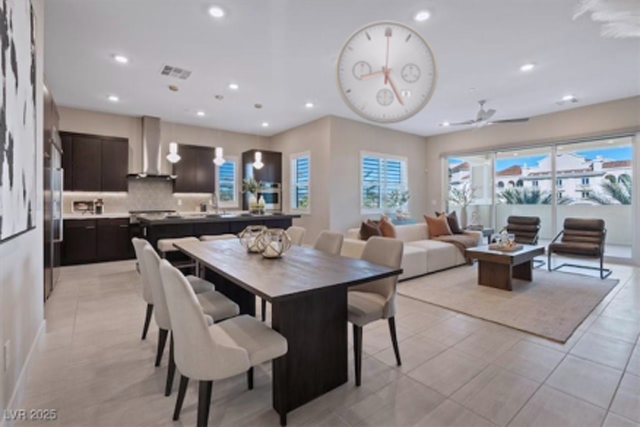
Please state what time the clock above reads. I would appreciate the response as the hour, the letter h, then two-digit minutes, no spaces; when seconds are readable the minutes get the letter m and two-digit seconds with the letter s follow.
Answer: 8h25
